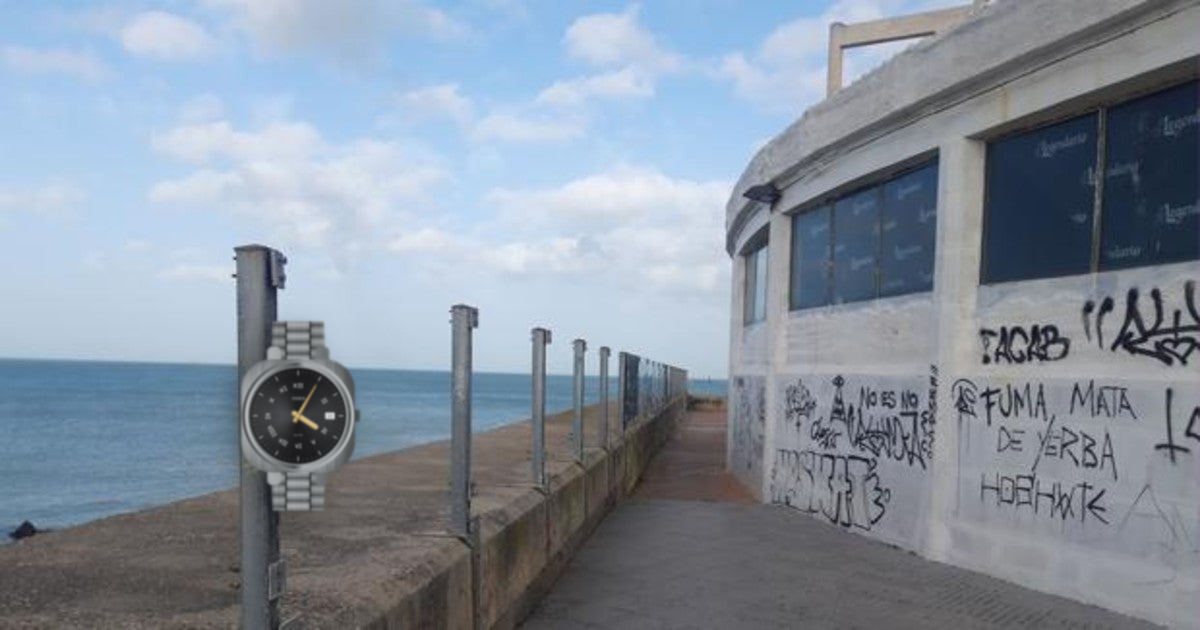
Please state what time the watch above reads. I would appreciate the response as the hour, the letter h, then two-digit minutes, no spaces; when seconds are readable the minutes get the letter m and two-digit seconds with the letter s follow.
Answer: 4h05
